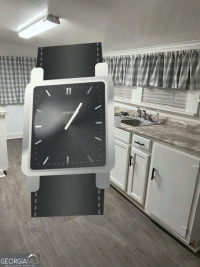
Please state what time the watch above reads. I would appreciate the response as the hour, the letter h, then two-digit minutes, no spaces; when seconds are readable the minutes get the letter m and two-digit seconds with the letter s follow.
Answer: 1h05
